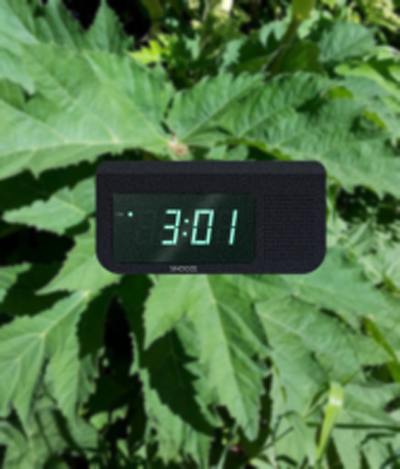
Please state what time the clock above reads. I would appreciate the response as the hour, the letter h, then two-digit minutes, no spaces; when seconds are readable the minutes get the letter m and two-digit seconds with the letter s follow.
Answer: 3h01
